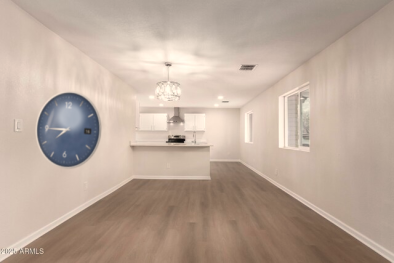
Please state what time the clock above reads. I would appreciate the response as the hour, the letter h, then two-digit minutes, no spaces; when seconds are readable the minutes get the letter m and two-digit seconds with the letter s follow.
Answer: 7h45
